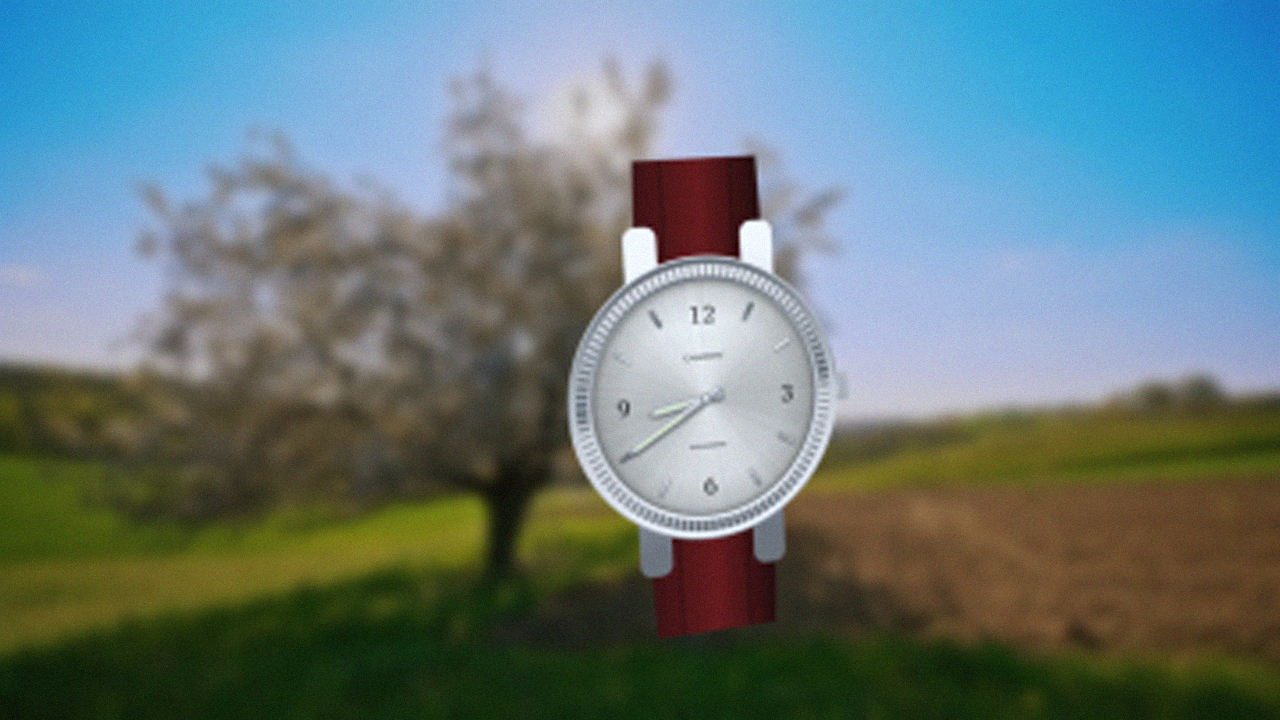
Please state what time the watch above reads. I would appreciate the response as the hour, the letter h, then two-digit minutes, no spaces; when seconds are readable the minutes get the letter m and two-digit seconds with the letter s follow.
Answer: 8h40
